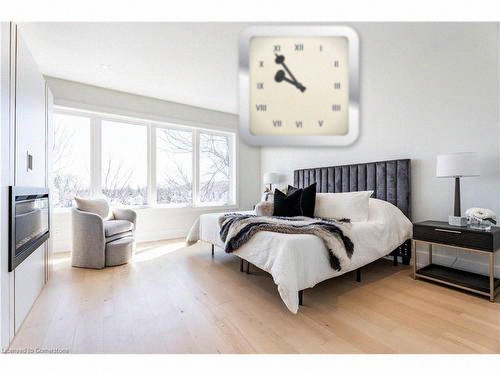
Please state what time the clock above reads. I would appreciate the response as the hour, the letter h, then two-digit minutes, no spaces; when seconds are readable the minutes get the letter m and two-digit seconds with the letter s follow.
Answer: 9h54
